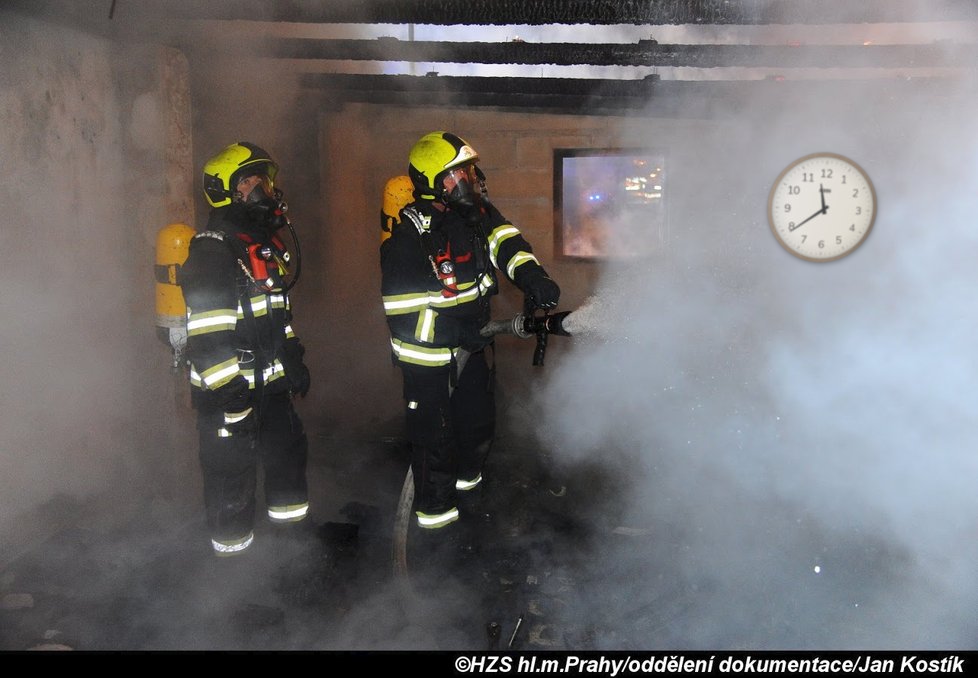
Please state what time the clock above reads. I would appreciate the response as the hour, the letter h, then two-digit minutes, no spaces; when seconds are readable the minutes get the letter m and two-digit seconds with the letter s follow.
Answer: 11h39
